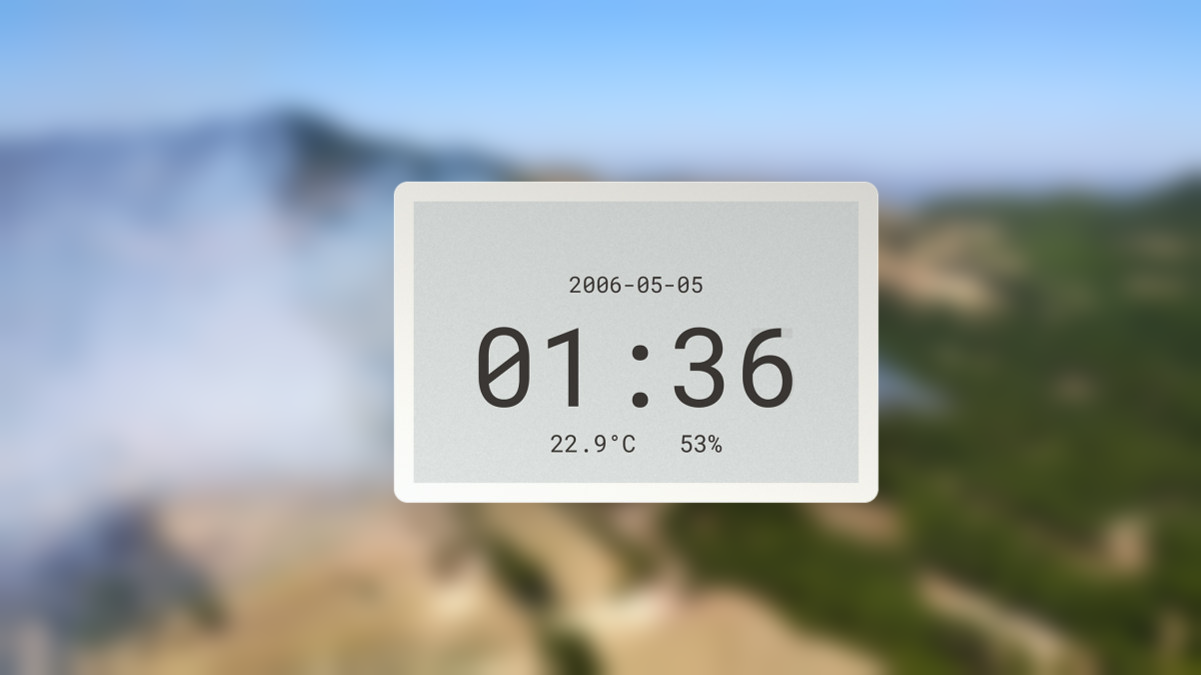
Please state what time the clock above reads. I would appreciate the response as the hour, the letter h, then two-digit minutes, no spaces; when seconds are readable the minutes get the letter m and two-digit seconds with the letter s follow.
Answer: 1h36
